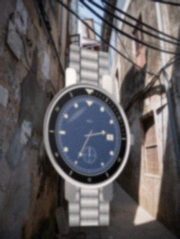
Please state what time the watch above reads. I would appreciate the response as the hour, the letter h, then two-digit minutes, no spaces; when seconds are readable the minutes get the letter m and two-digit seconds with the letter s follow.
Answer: 2h35
